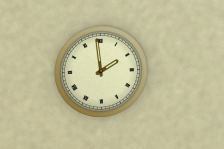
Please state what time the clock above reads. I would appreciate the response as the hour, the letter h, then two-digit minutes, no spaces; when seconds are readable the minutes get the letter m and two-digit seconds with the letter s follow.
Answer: 1h59
